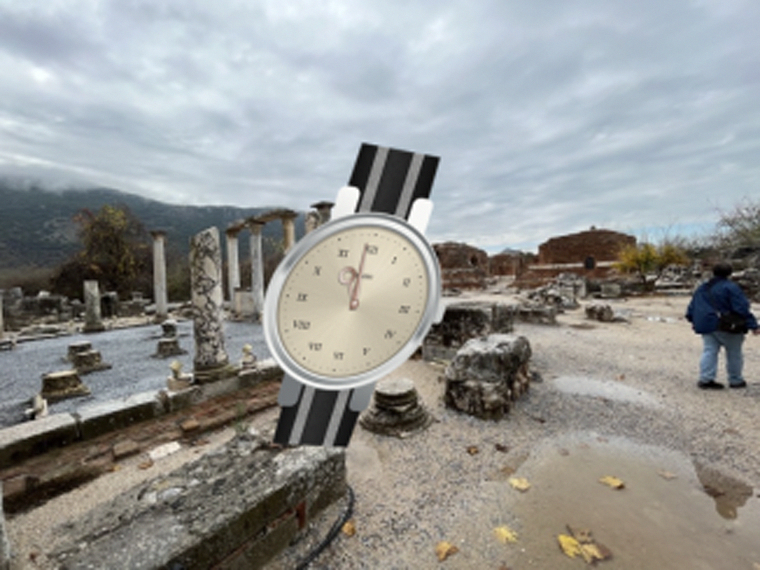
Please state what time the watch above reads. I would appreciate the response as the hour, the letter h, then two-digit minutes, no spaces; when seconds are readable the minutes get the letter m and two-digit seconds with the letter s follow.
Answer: 10h59
